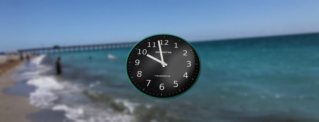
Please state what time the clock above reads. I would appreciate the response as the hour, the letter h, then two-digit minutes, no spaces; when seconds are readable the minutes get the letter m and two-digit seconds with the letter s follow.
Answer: 9h58
